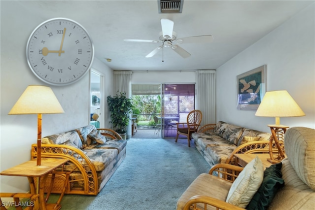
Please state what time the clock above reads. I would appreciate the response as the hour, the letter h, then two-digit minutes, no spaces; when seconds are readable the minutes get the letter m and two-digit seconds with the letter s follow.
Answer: 9h02
